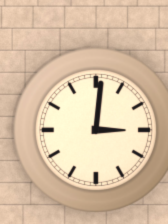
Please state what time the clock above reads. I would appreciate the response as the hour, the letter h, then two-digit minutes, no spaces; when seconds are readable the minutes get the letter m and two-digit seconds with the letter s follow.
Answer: 3h01
